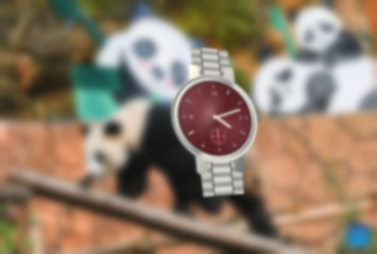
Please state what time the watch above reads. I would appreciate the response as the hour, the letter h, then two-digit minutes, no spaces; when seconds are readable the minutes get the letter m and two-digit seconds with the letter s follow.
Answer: 4h12
